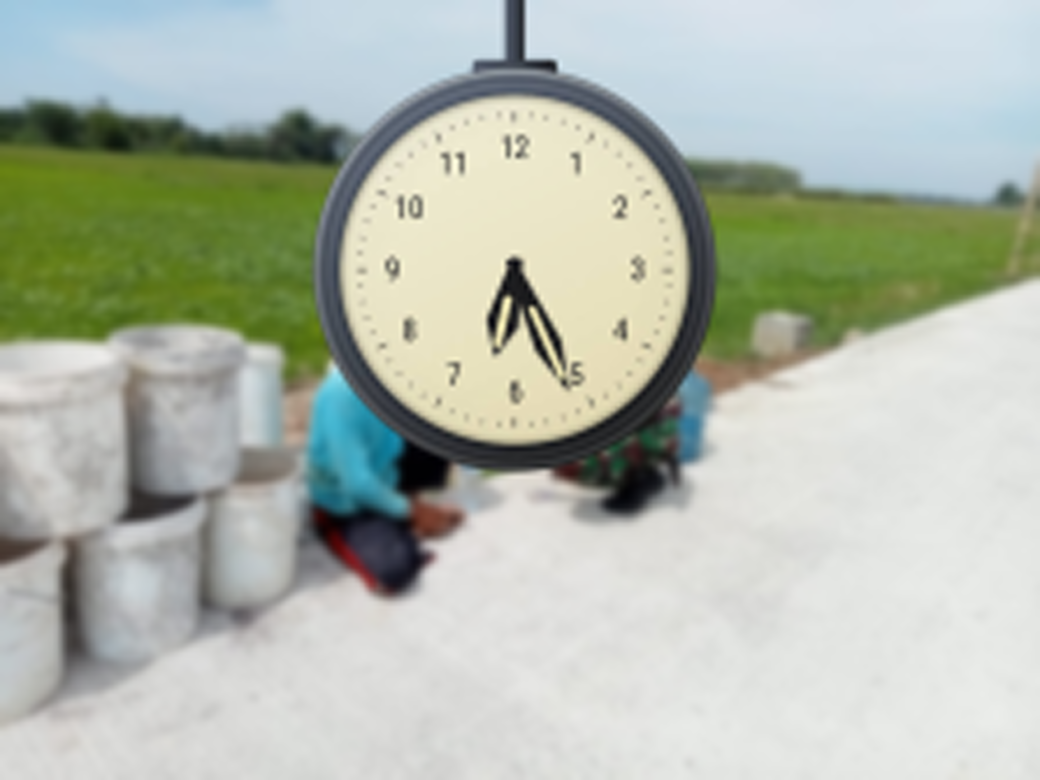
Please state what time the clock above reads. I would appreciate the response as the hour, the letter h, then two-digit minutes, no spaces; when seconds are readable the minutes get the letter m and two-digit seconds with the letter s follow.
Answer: 6h26
